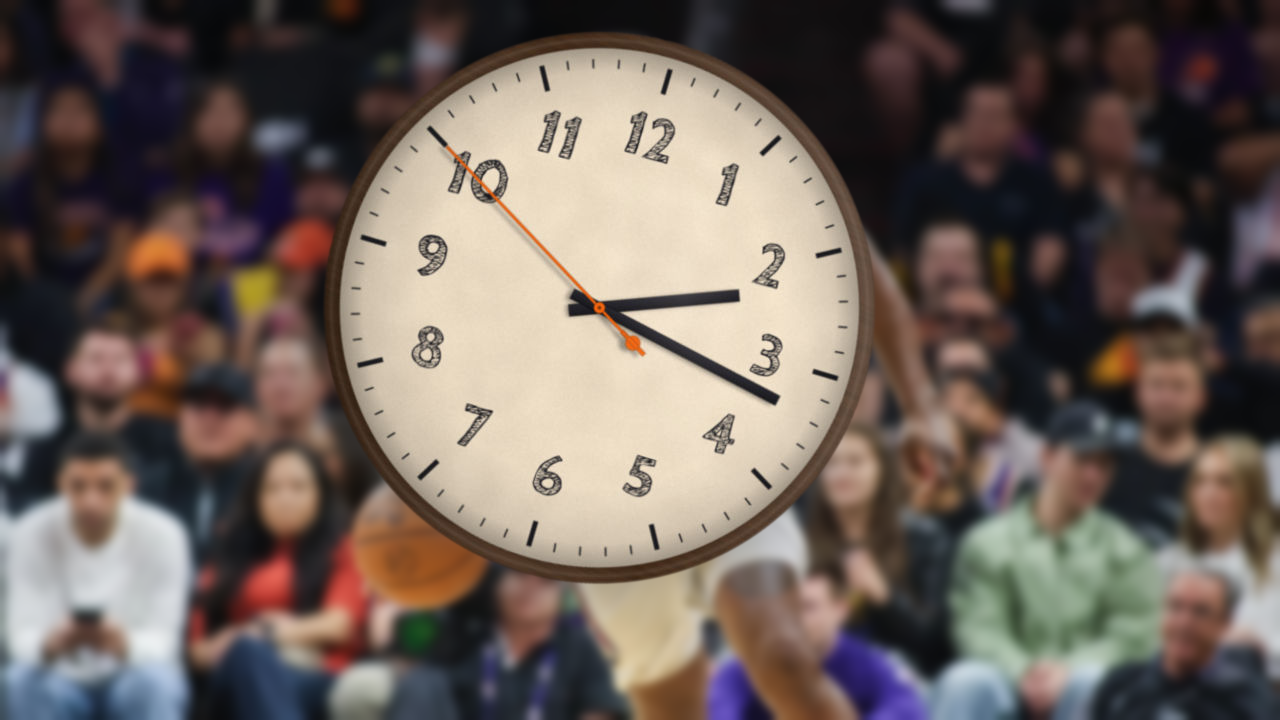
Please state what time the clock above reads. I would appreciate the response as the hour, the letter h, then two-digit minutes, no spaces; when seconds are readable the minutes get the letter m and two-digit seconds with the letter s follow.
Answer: 2h16m50s
